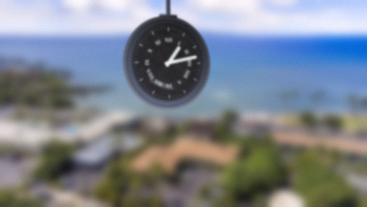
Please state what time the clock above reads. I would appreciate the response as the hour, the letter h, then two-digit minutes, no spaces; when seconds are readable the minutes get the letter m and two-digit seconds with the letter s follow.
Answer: 1h13
